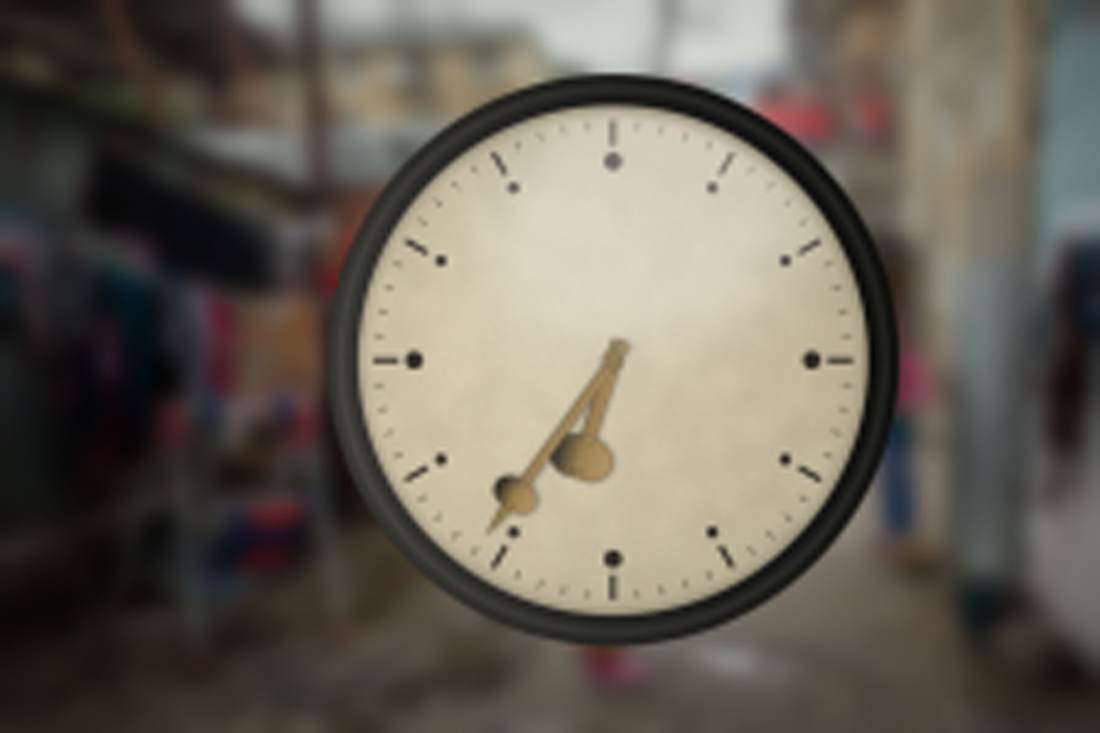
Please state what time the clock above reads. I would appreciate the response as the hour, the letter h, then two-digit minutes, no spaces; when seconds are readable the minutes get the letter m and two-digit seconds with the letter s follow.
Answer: 6h36
